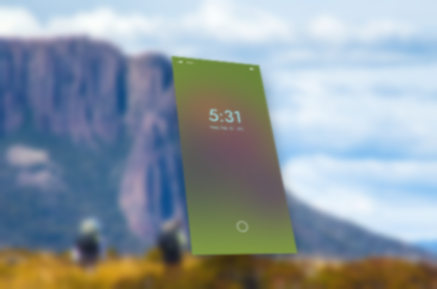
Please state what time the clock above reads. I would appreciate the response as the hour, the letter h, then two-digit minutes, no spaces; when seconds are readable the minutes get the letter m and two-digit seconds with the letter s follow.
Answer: 5h31
